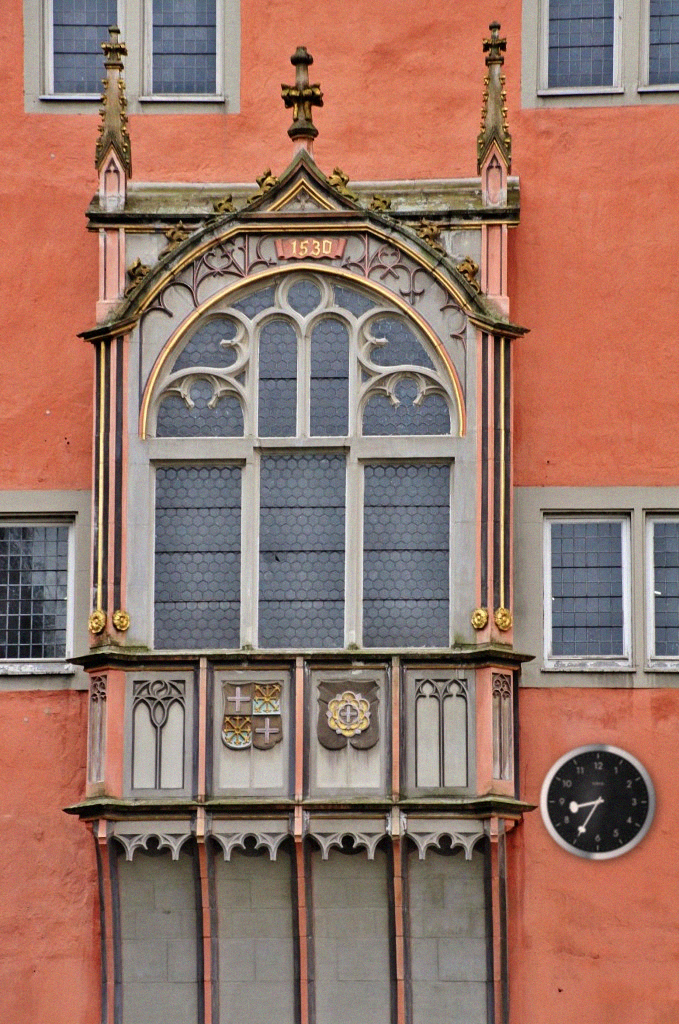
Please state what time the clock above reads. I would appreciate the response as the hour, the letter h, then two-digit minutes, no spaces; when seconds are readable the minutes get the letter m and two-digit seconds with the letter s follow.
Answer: 8h35
